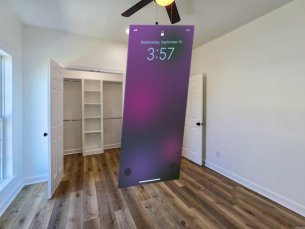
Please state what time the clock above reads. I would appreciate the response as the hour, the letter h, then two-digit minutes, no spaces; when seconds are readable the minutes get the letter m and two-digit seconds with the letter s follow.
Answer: 3h57
